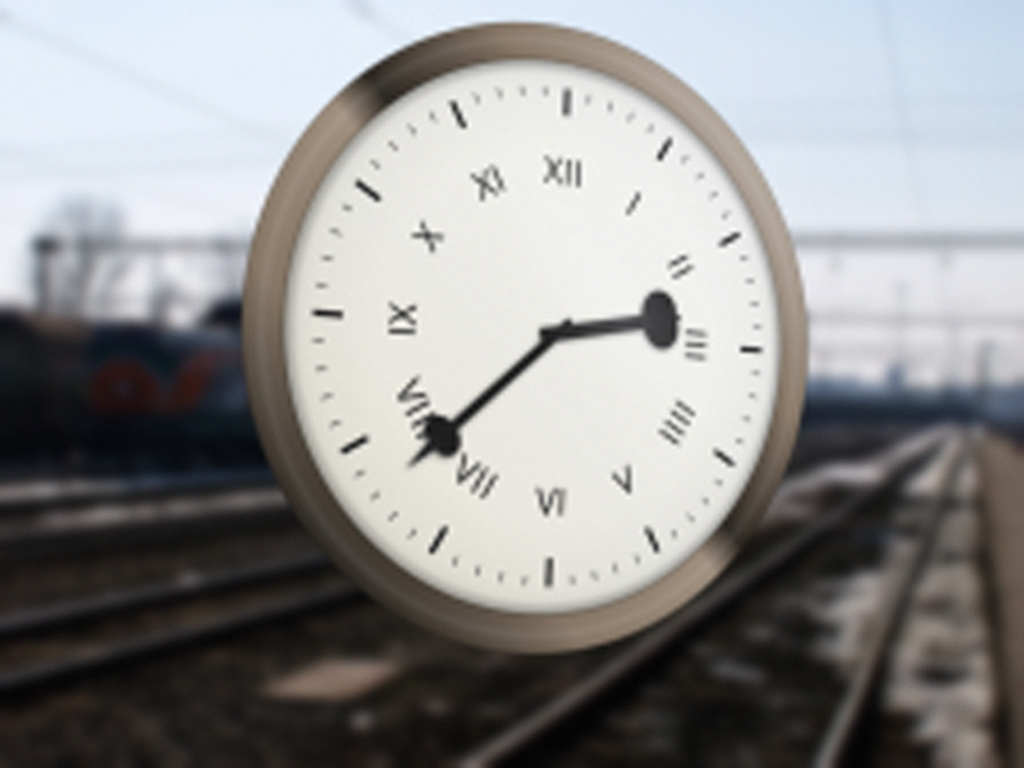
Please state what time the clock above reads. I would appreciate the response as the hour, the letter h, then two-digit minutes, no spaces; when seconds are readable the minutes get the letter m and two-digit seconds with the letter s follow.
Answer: 2h38
